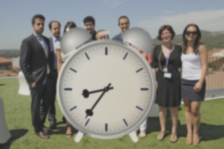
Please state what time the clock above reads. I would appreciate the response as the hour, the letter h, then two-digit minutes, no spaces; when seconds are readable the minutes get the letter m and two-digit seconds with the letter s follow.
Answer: 8h36
